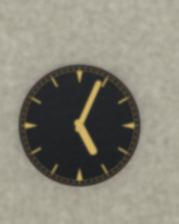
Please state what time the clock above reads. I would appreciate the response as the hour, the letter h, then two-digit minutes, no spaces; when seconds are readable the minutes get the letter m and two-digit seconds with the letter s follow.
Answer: 5h04
